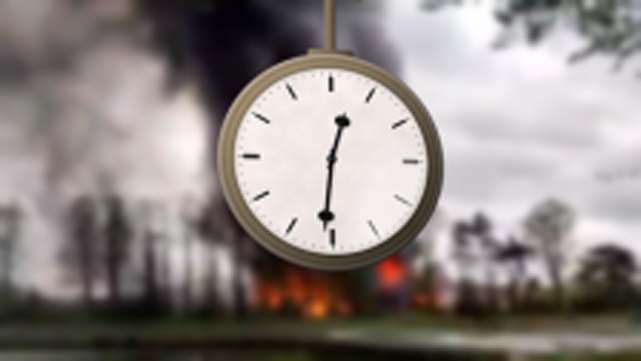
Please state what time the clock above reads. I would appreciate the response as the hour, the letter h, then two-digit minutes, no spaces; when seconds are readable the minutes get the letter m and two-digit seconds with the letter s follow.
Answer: 12h31
